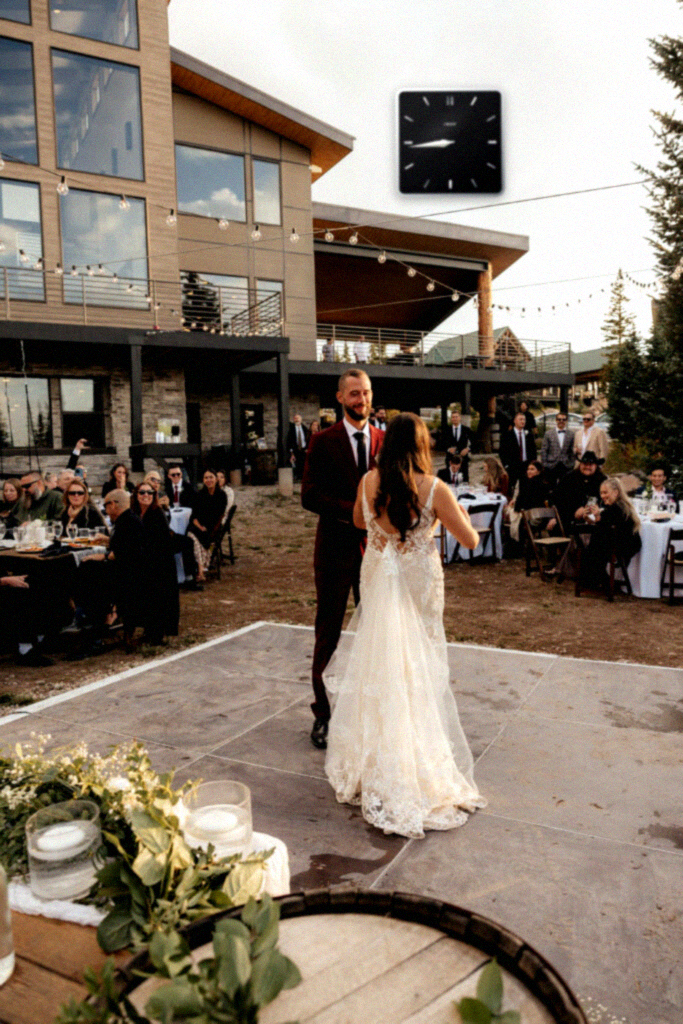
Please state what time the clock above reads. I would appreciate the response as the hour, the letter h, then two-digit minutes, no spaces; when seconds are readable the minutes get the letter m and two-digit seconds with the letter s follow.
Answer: 8h44
